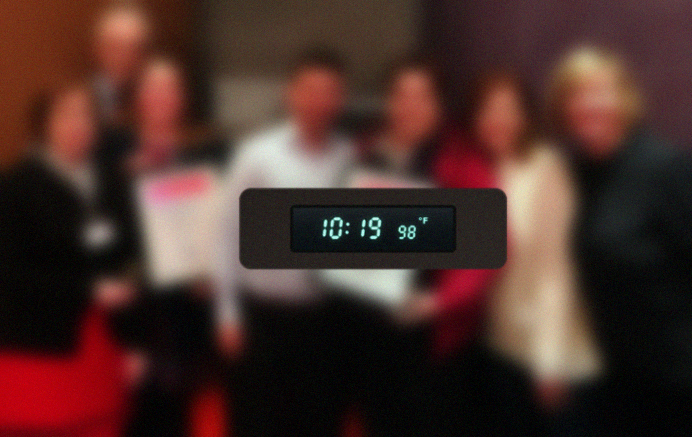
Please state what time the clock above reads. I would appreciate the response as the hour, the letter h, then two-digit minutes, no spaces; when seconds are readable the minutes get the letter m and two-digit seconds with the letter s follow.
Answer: 10h19
